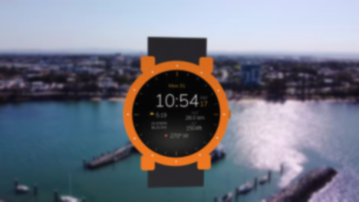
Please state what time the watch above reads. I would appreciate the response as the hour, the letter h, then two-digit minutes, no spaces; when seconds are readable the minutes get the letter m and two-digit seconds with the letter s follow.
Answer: 10h54
